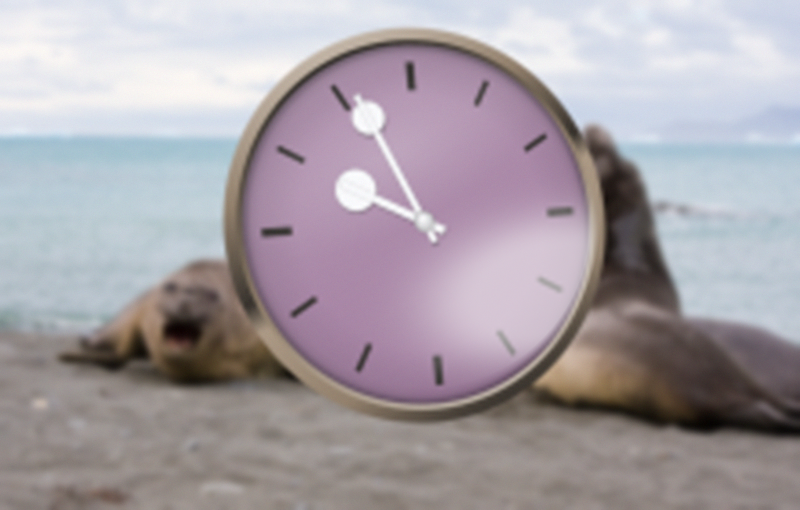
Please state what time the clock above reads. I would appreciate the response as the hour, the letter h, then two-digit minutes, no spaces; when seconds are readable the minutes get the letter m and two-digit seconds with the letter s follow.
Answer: 9h56
